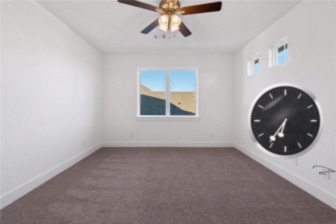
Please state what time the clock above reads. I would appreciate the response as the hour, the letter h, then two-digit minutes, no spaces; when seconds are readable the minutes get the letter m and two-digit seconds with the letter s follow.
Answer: 6h36
